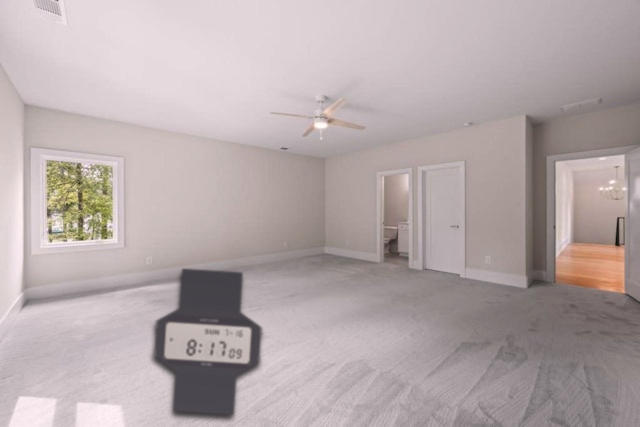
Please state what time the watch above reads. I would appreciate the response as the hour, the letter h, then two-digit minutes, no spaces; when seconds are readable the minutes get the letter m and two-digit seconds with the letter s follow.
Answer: 8h17
